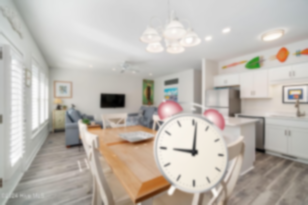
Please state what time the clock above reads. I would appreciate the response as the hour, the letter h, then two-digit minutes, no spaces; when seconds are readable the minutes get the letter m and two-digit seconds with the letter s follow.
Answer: 9h01
